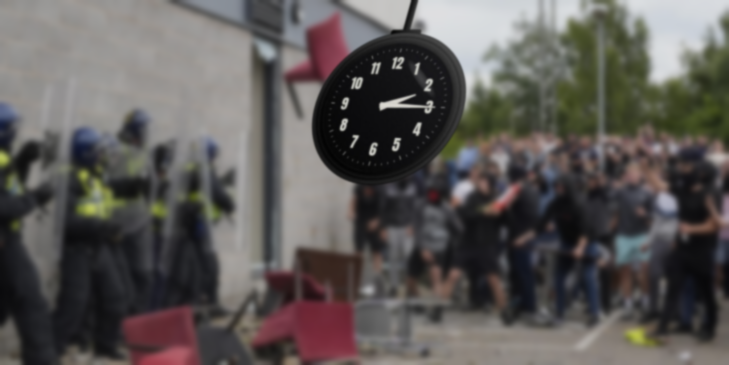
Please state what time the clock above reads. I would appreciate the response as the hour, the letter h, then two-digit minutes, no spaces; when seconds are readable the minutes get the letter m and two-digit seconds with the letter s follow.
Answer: 2h15
